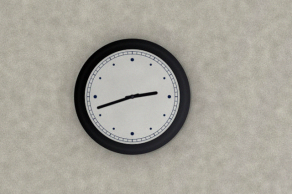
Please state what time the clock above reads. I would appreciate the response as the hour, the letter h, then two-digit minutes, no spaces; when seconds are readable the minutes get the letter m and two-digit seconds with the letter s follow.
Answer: 2h42
